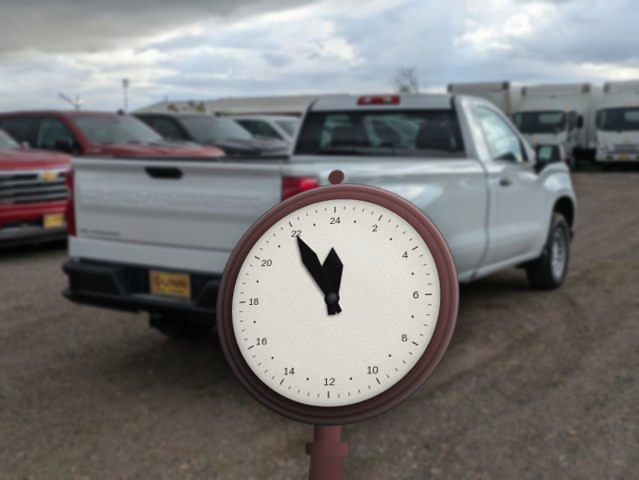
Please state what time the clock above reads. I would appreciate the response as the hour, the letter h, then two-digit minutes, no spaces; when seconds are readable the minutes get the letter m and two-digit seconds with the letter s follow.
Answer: 23h55
